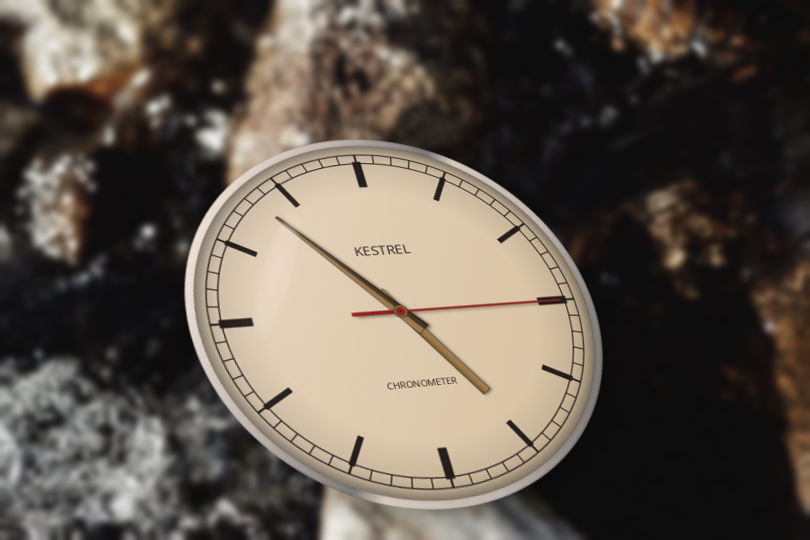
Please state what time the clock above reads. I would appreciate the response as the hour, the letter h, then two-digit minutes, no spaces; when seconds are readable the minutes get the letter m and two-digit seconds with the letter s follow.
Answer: 4h53m15s
